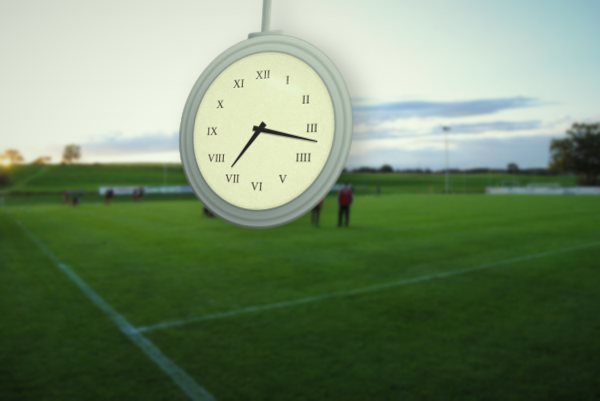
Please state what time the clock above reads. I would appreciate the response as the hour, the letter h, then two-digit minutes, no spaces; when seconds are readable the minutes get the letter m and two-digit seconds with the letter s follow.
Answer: 7h17
